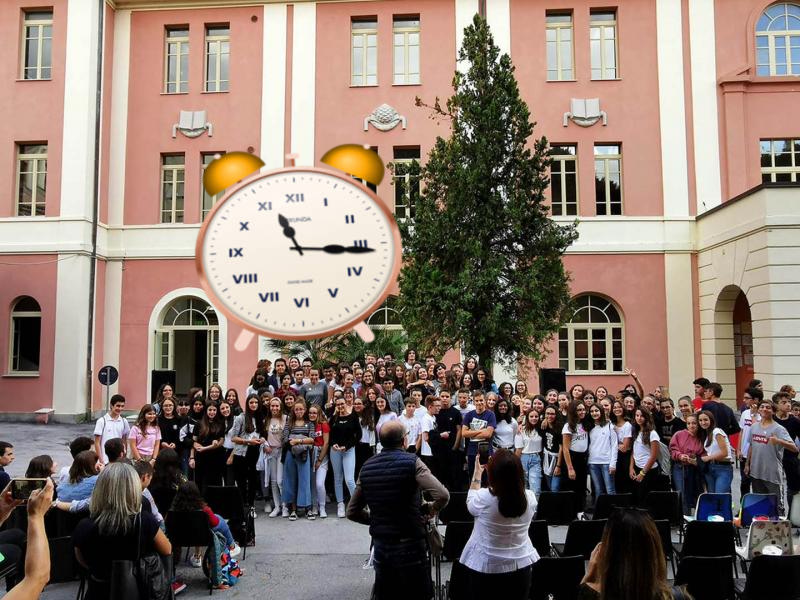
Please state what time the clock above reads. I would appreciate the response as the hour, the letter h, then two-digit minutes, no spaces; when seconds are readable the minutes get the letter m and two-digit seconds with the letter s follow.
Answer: 11h16
